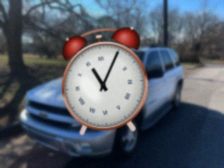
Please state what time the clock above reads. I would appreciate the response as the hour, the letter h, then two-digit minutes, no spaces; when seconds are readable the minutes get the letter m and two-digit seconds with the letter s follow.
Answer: 11h05
